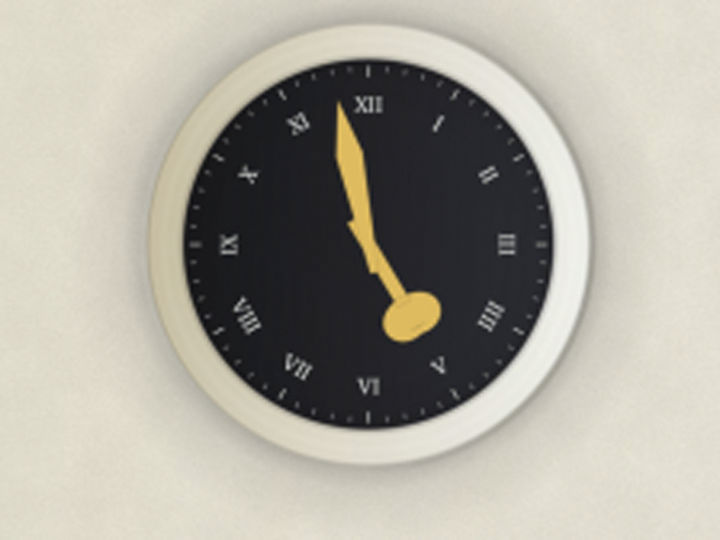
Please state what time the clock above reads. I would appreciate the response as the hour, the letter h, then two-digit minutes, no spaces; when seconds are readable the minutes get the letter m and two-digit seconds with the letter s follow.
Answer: 4h58
